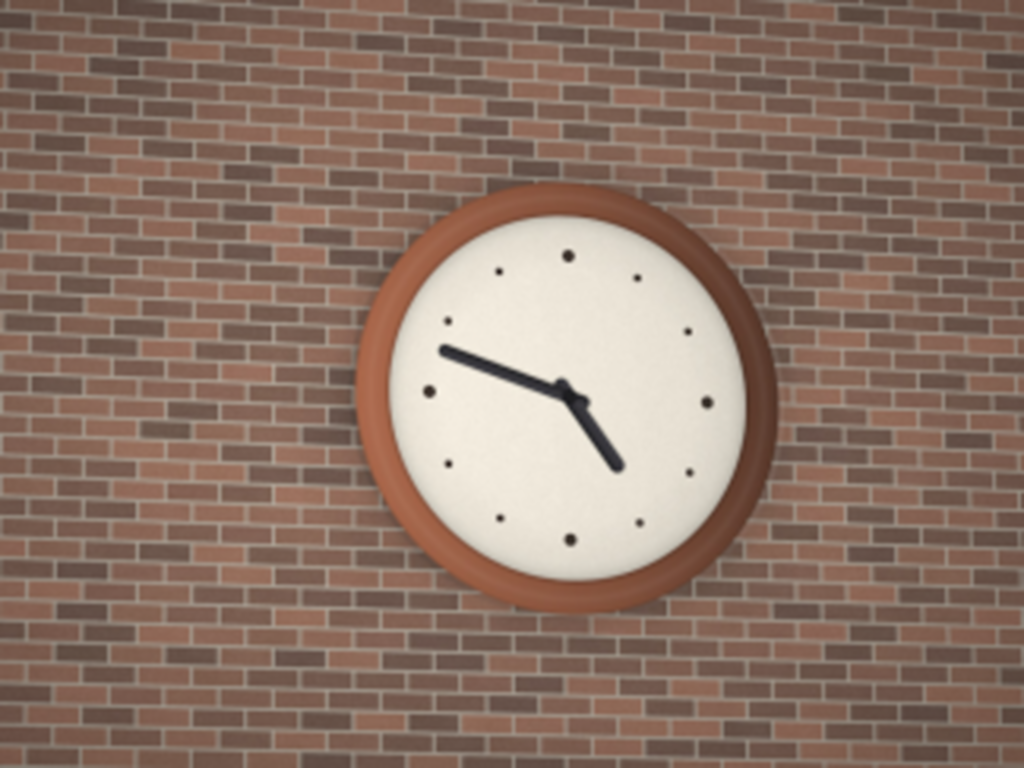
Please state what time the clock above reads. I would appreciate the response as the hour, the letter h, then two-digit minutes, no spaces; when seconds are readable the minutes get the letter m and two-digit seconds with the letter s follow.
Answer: 4h48
